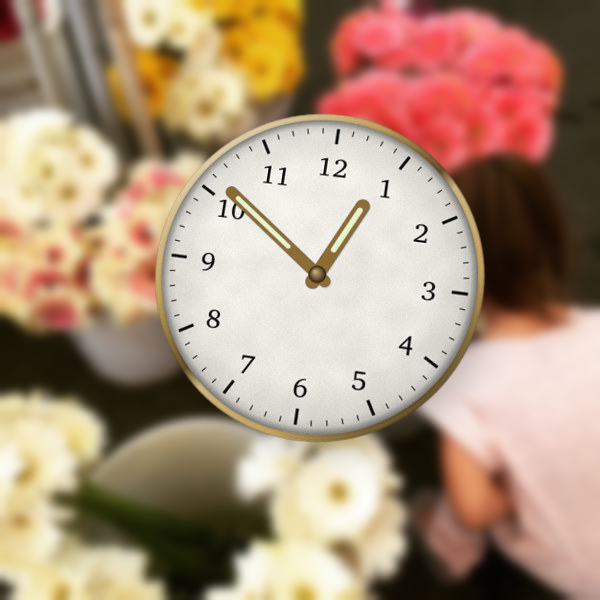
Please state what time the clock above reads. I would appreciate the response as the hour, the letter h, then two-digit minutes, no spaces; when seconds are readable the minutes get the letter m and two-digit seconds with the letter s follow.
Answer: 12h51
